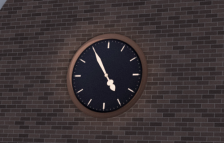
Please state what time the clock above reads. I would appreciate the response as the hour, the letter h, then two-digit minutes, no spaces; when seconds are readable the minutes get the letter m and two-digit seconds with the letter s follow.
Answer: 4h55
